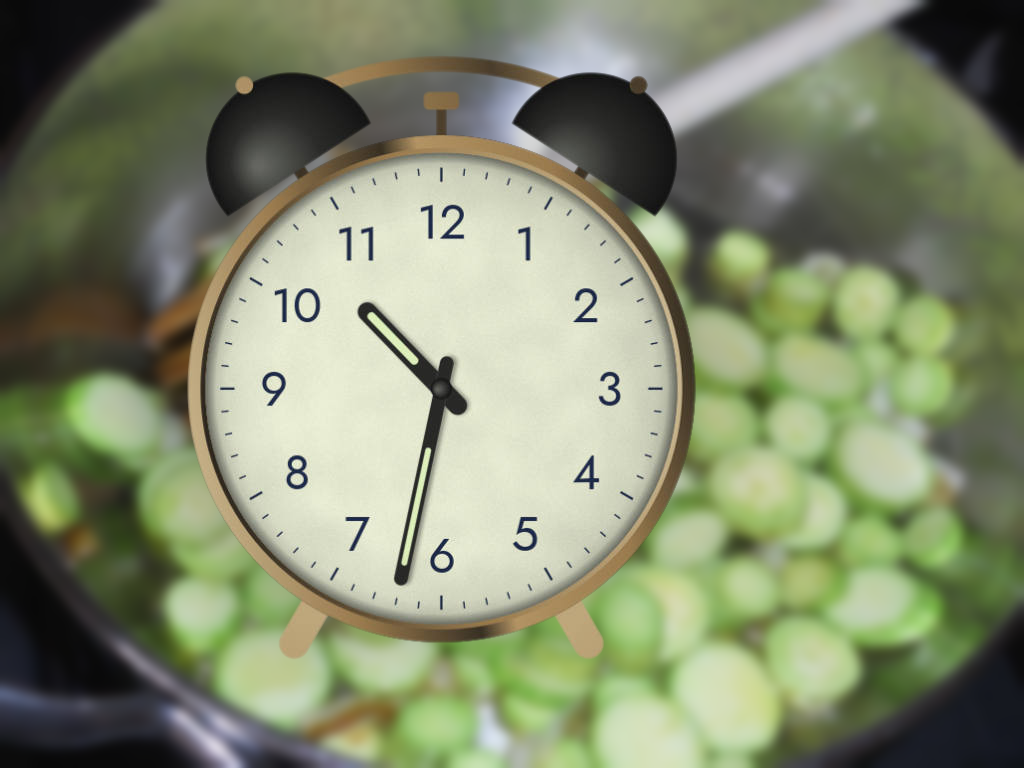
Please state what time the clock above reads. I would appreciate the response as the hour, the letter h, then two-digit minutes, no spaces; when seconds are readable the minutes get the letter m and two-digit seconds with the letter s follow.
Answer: 10h32
